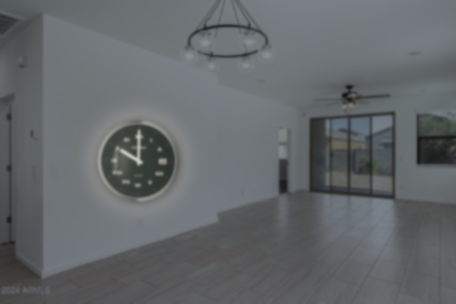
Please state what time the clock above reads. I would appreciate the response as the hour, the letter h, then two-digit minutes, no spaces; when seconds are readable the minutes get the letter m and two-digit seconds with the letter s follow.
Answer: 10h00
